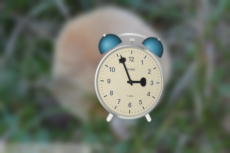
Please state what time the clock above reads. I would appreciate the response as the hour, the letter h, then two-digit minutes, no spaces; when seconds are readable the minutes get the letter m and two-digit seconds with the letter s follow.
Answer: 2h56
